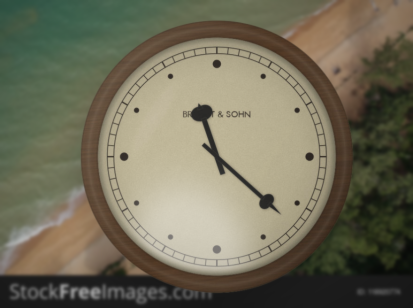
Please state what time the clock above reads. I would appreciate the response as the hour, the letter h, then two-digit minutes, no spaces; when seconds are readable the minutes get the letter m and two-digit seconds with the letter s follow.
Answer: 11h22
